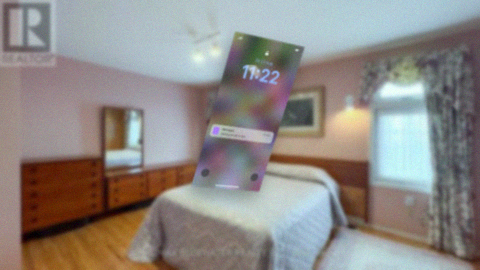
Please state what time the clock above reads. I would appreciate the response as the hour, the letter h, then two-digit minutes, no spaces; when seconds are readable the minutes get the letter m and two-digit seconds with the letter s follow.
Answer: 11h22
